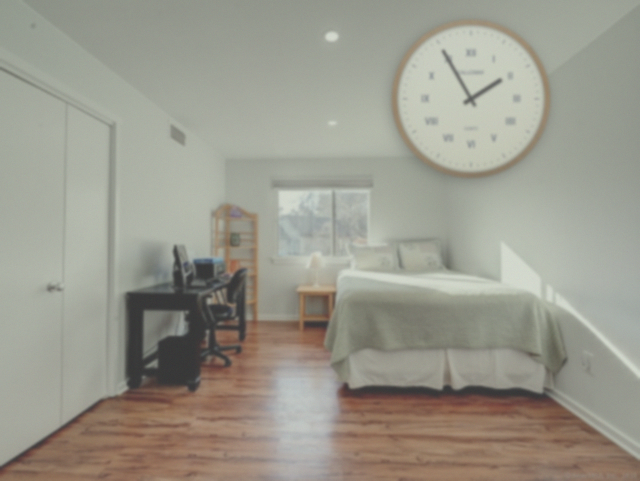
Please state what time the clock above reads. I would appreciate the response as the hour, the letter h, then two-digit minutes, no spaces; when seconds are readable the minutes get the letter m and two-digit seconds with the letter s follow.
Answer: 1h55
